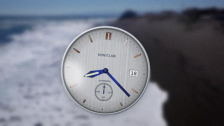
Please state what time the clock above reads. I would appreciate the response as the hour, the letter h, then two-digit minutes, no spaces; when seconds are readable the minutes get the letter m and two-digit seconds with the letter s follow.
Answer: 8h22
